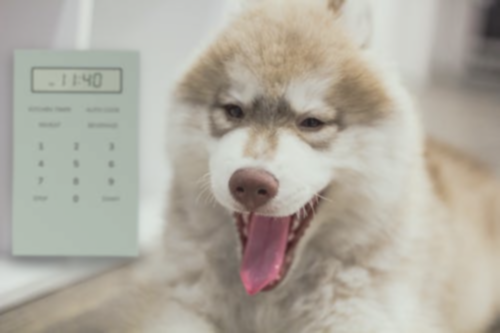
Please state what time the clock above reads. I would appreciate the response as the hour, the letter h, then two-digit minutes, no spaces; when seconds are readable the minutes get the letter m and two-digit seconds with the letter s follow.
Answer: 11h40
